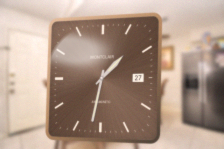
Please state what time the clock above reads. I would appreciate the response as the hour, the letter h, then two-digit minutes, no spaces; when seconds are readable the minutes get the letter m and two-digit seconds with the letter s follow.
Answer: 1h32
